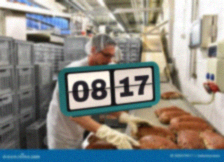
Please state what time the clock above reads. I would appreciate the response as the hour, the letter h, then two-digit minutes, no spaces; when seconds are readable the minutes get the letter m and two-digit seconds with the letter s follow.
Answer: 8h17
